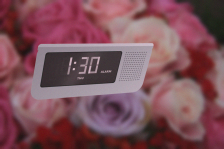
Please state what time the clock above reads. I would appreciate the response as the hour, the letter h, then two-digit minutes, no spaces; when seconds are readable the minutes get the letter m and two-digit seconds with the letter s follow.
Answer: 1h30
